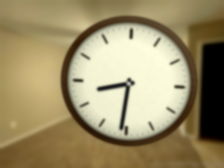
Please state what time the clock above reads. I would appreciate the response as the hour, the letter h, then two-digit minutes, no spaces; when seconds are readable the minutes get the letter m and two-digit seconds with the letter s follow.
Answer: 8h31
